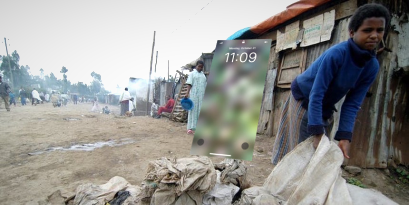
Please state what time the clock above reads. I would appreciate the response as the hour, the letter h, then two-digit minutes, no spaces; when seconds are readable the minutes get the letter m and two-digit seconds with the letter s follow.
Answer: 11h09
